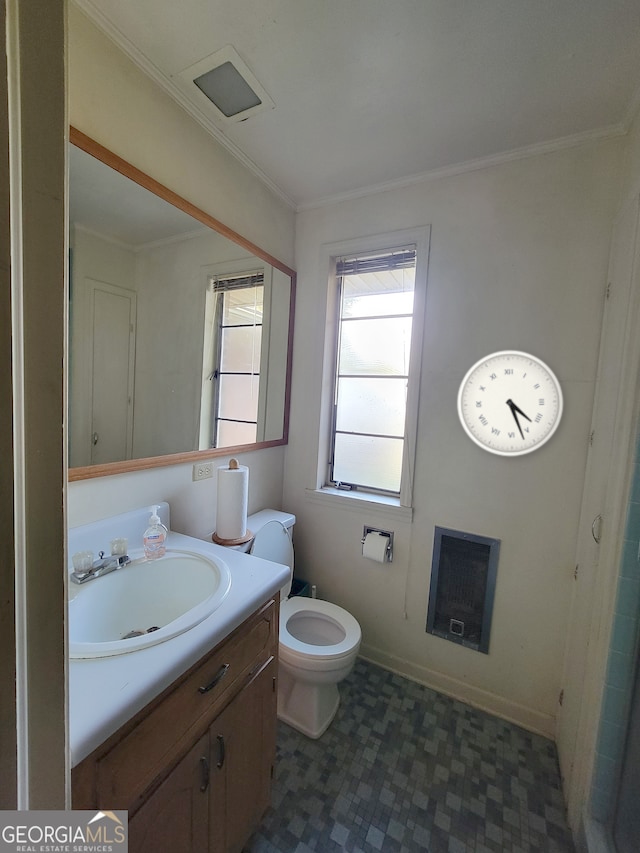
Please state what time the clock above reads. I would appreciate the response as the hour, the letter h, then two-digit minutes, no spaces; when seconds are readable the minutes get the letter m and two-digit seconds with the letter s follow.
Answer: 4h27
